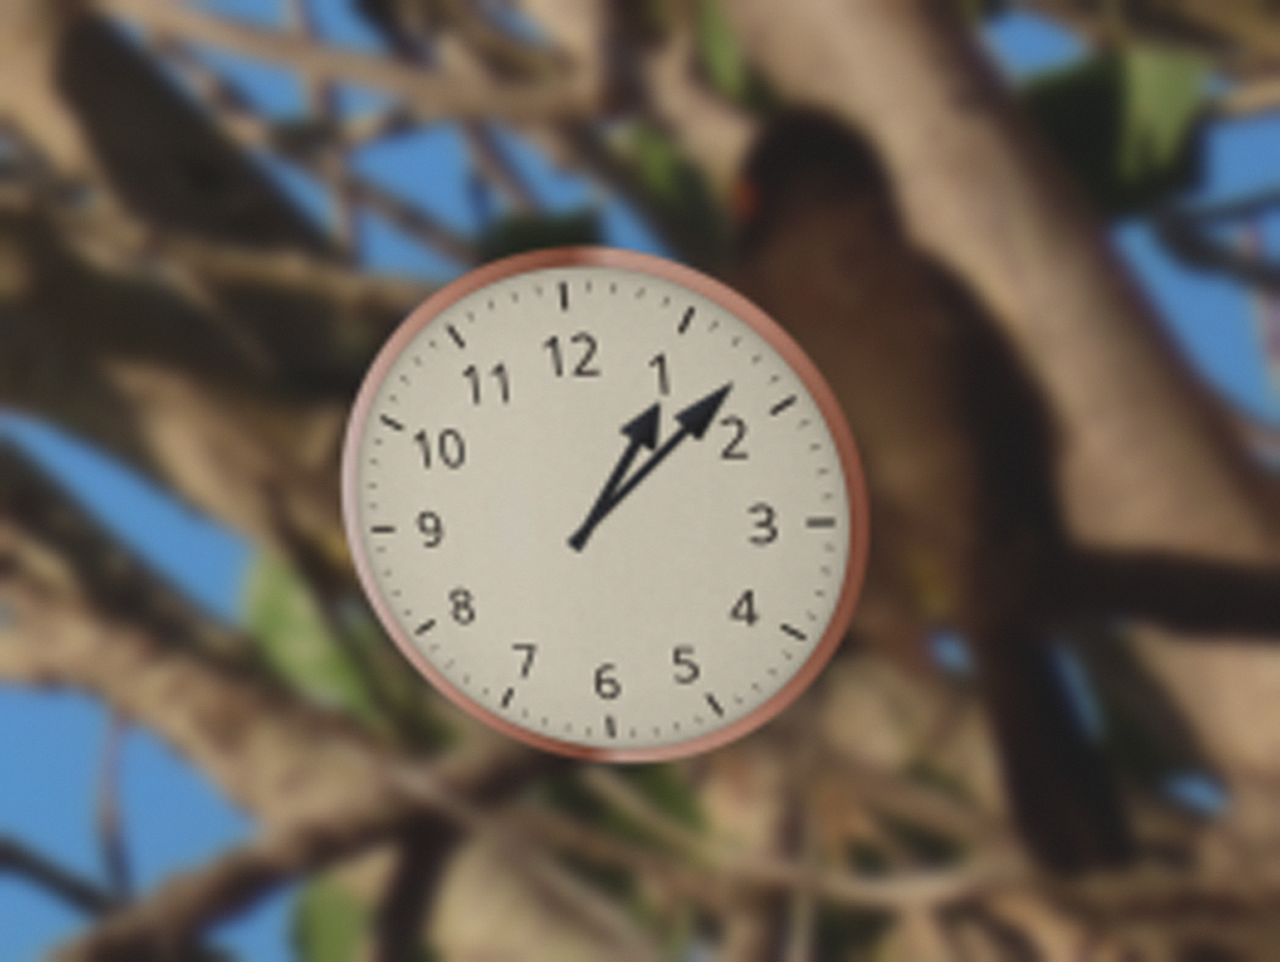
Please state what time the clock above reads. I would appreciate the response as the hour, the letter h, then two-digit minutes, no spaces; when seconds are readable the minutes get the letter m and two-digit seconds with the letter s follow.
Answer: 1h08
